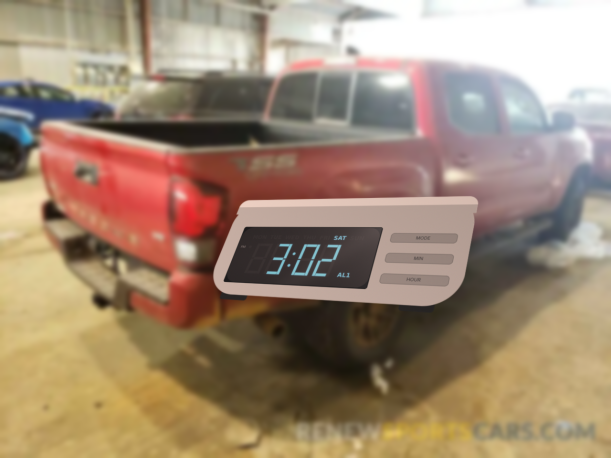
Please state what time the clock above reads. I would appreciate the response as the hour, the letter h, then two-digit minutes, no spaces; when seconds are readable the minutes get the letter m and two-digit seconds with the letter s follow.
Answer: 3h02
